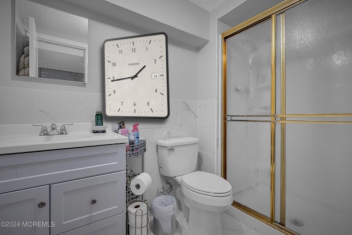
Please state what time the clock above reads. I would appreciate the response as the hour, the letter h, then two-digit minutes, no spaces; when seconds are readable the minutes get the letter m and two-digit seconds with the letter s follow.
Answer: 1h44
